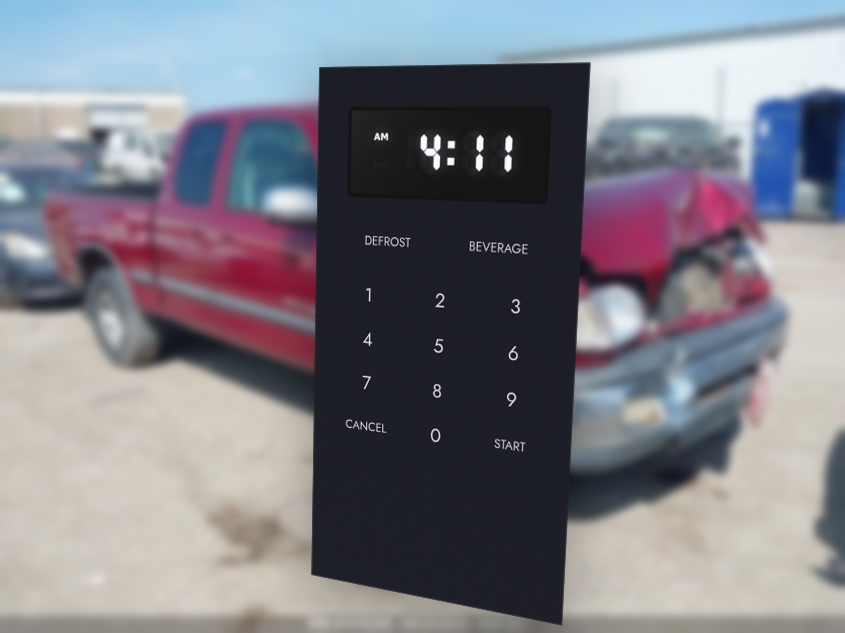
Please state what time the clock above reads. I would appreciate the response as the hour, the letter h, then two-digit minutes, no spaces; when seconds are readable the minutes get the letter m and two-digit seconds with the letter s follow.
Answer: 4h11
